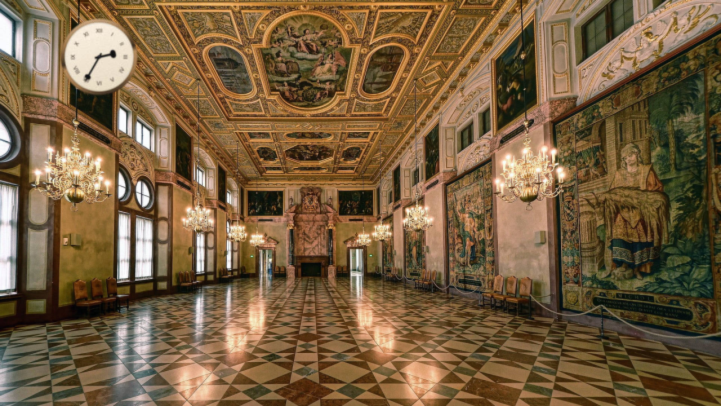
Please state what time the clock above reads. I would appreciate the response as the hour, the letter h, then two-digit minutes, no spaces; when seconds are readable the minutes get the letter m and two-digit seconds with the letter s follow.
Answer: 2h35
